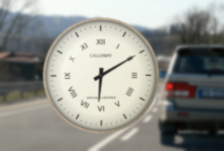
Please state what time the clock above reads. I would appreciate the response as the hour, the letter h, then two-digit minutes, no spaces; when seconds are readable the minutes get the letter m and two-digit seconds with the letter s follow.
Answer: 6h10
